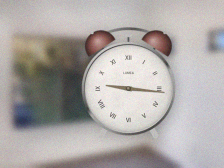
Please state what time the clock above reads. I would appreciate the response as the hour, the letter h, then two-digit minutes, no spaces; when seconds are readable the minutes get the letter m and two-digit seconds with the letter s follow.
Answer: 9h16
